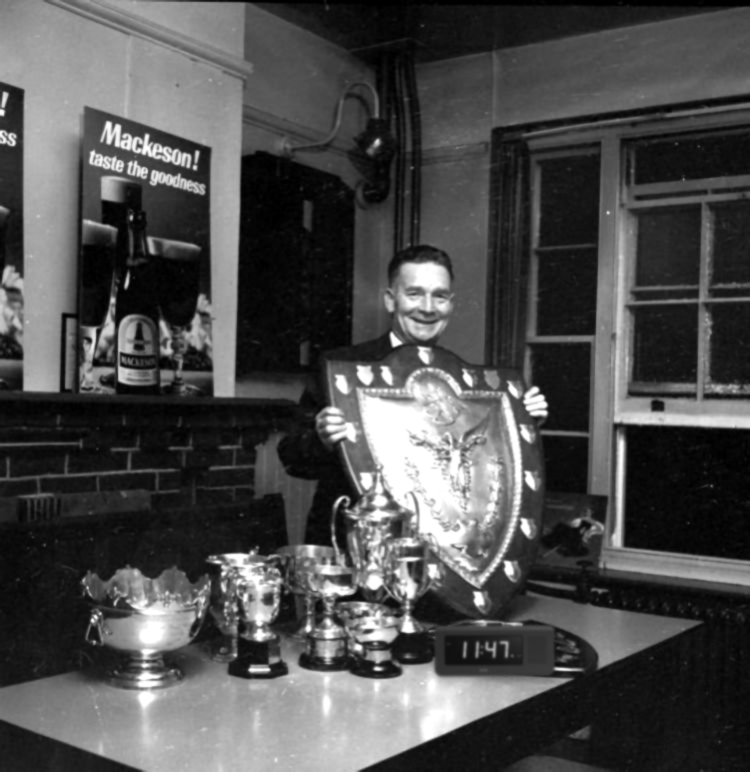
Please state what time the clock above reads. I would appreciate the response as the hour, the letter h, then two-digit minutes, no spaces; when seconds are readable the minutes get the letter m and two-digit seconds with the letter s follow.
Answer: 11h47
